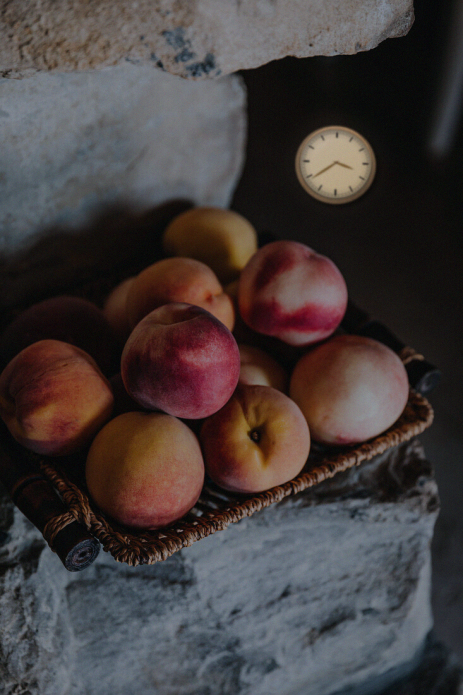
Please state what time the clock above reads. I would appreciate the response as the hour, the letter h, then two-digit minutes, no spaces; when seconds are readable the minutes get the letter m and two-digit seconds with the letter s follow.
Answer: 3h39
